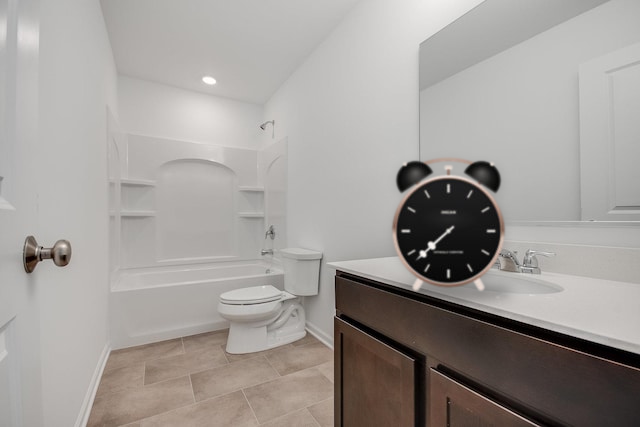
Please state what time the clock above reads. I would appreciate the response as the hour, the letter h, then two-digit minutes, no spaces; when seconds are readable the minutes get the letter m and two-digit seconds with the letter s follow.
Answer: 7h38
